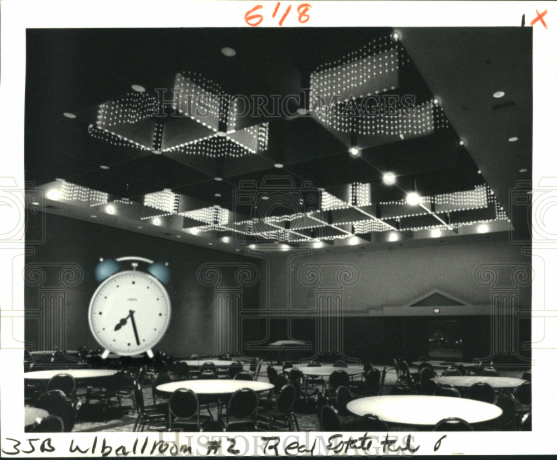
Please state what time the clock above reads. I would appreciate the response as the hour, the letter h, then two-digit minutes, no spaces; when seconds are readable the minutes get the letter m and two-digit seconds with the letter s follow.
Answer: 7h27
